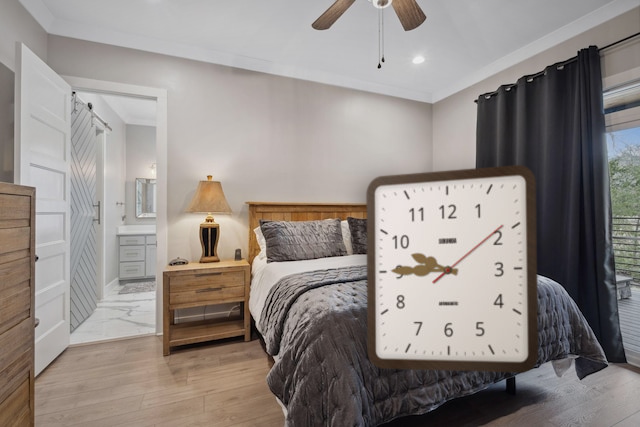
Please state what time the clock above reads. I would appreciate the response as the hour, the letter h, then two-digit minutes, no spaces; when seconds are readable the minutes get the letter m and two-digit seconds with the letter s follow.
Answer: 9h45m09s
